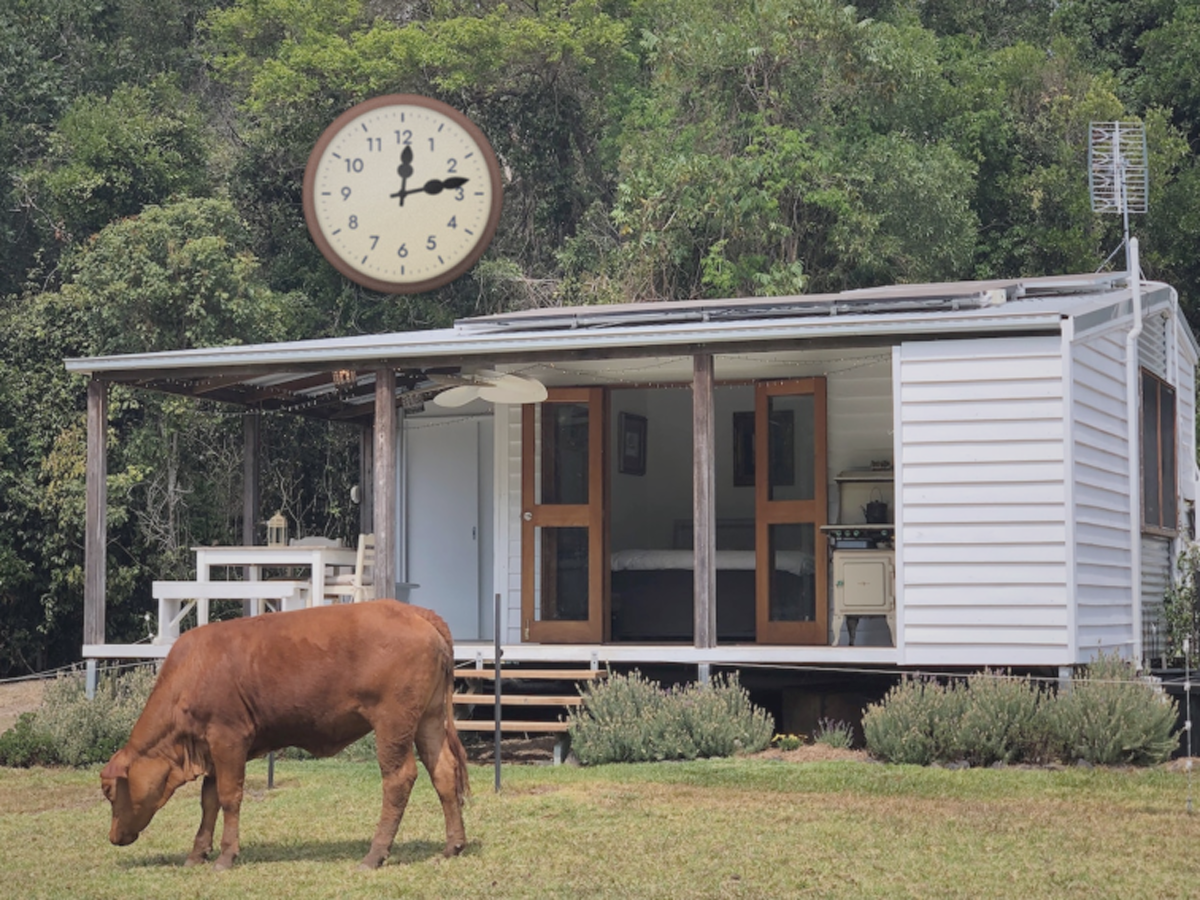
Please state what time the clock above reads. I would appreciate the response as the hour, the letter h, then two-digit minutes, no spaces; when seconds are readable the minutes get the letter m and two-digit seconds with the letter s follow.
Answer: 12h13
